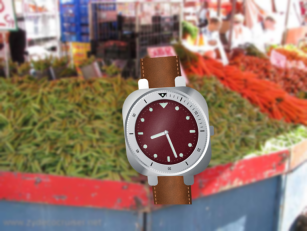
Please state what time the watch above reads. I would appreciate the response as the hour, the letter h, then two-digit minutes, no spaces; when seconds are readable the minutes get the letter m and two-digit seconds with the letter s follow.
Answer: 8h27
